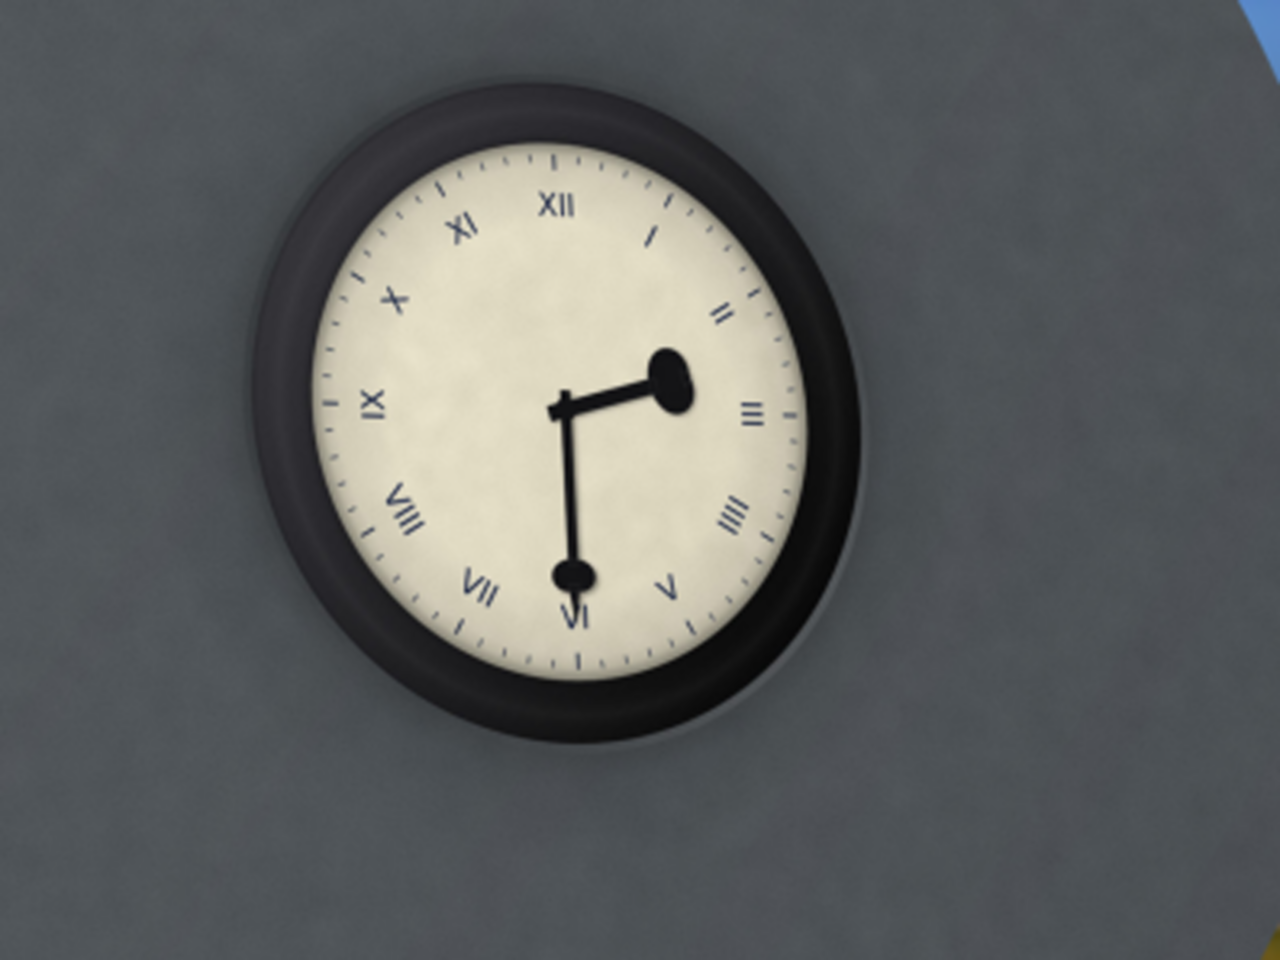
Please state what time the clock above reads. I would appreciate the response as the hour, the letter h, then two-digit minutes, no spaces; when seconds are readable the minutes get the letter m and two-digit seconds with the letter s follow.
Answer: 2h30
